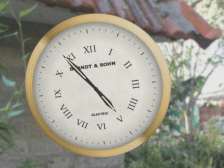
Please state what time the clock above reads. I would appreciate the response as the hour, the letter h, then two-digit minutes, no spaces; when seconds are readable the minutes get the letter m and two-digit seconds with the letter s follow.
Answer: 4h54
